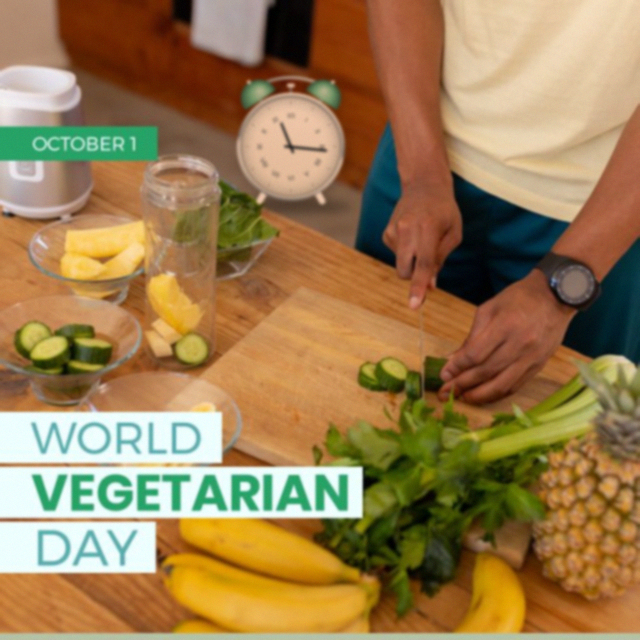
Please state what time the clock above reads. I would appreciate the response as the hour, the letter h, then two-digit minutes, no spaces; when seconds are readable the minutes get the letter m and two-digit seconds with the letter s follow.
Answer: 11h16
